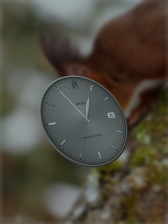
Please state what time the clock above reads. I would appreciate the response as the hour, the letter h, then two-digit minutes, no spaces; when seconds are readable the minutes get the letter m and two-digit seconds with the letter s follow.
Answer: 12h55
